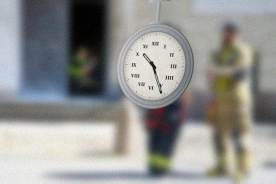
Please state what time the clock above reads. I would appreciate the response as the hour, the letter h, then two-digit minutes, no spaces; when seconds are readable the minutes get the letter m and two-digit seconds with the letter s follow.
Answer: 10h26
